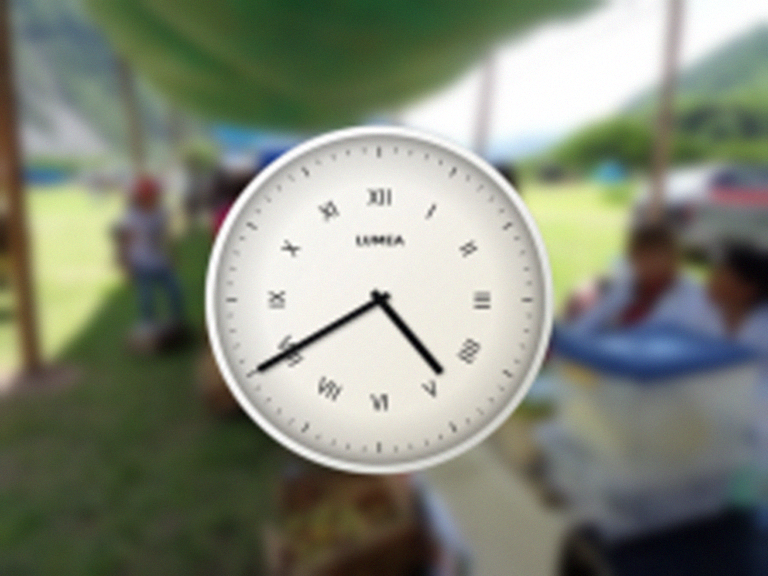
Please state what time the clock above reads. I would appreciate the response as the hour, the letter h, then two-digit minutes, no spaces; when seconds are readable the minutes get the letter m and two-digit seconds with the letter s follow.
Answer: 4h40
